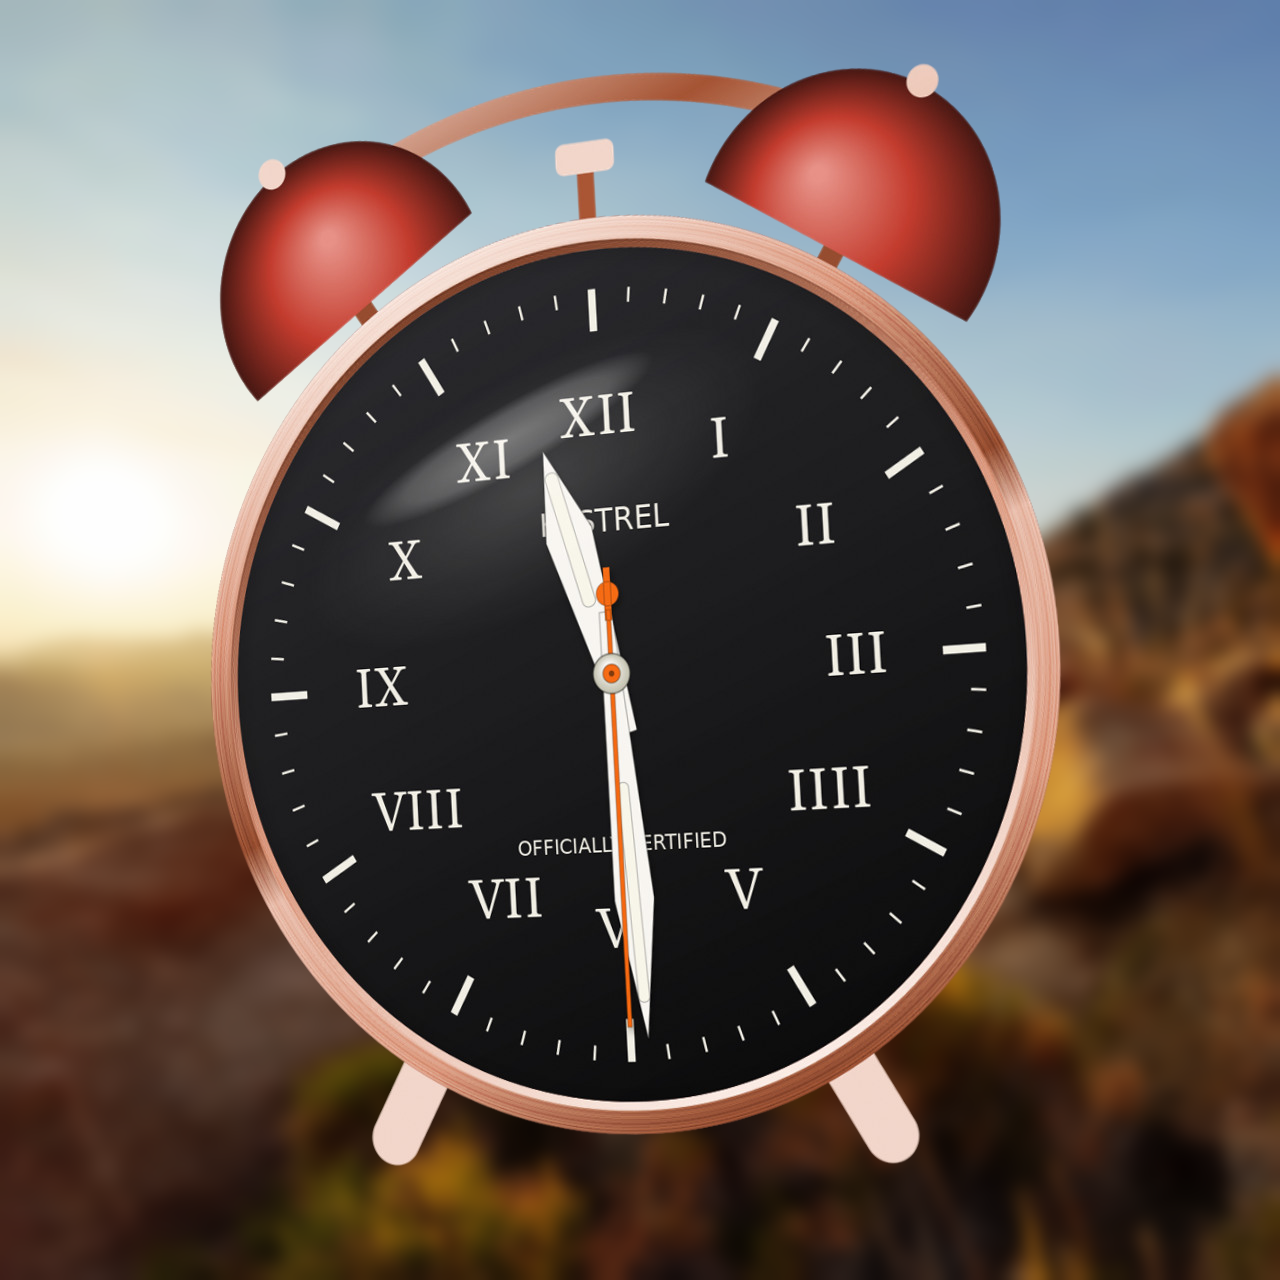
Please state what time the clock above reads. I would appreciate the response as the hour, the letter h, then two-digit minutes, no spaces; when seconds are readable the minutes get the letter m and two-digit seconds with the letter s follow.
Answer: 11h29m30s
